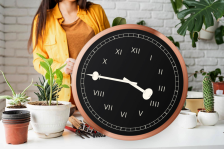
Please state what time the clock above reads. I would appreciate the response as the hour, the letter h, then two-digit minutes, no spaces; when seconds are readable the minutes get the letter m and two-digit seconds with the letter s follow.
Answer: 3h45
